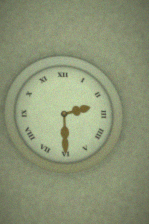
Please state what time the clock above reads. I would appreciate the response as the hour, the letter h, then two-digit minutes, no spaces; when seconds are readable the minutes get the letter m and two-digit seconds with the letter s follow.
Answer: 2h30
